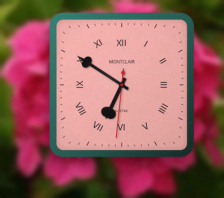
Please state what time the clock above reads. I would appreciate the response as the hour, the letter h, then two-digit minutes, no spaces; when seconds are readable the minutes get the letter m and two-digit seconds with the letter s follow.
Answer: 6h50m31s
